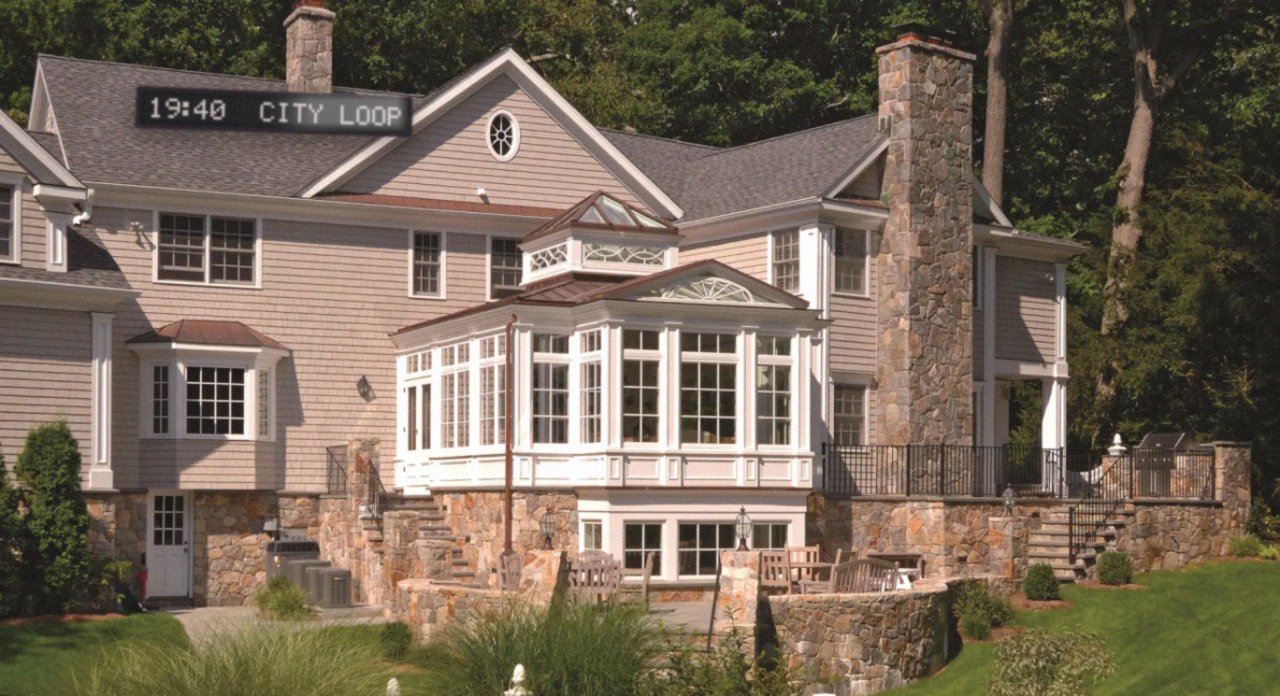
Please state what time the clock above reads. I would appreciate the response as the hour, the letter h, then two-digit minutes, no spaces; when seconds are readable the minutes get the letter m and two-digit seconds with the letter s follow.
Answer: 19h40
